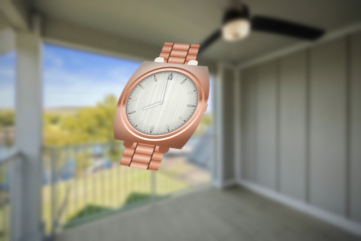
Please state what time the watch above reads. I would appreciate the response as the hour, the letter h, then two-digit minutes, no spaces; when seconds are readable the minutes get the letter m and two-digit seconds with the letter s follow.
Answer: 7h59
